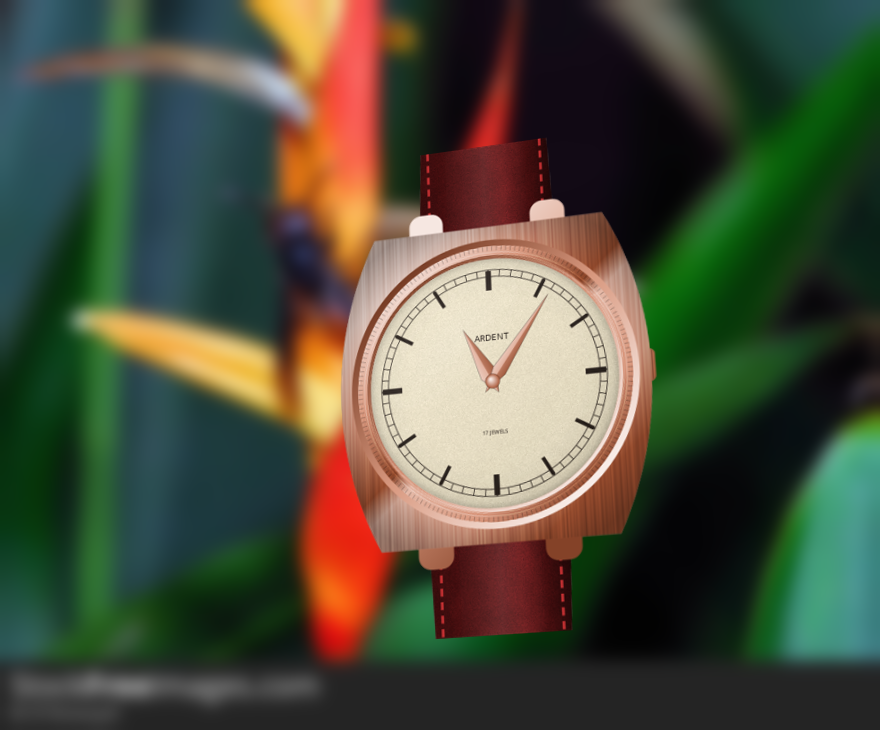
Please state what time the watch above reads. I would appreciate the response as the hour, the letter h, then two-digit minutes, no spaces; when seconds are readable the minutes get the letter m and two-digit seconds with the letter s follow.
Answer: 11h06
